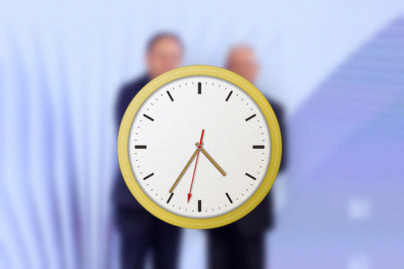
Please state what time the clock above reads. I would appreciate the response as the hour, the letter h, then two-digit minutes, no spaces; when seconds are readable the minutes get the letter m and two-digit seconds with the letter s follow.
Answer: 4h35m32s
